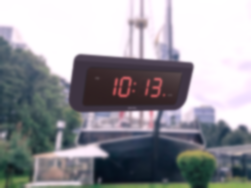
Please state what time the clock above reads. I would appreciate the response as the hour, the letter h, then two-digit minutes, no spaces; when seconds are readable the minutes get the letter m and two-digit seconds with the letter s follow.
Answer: 10h13
